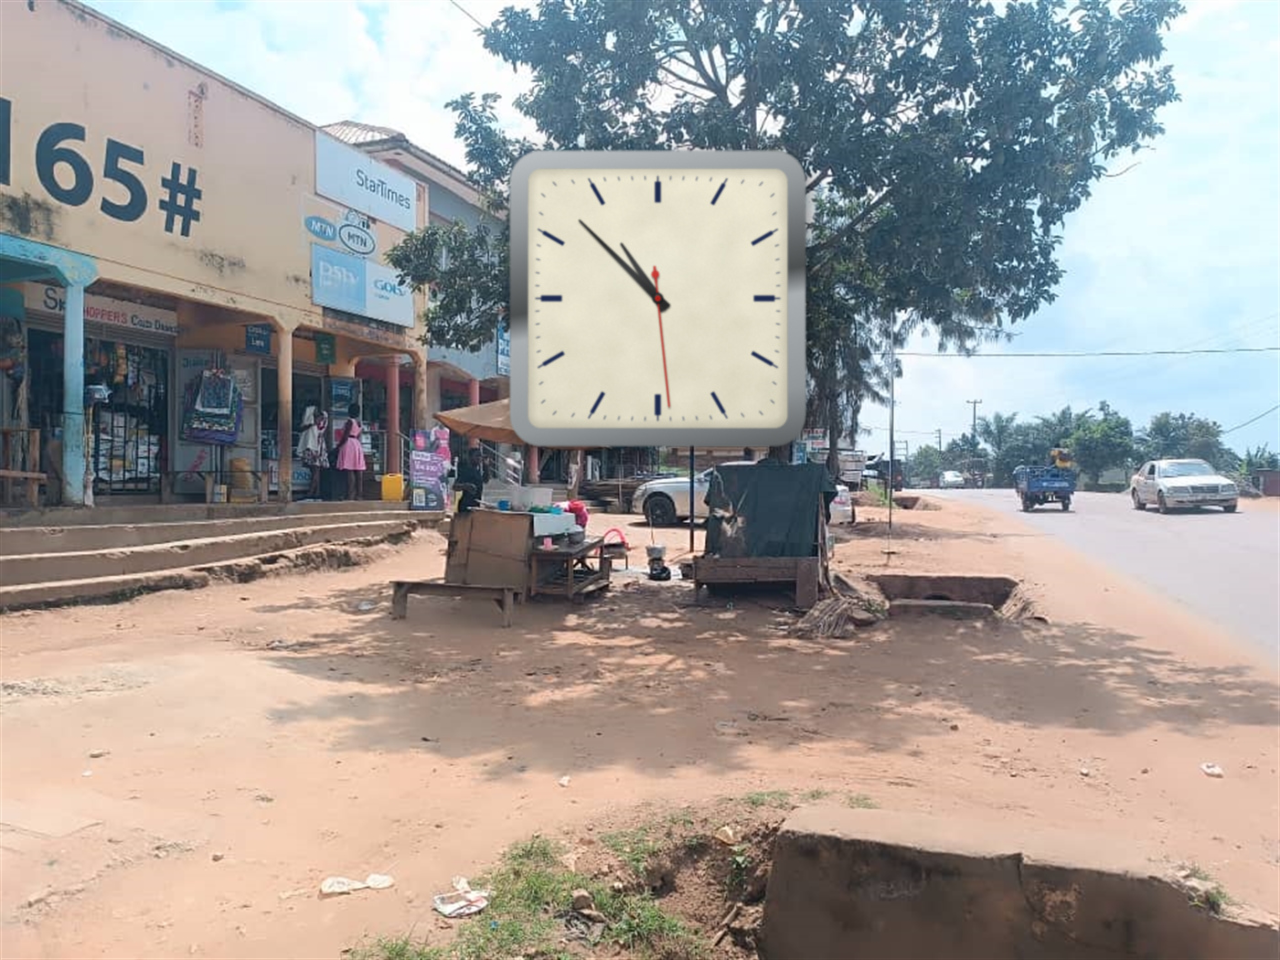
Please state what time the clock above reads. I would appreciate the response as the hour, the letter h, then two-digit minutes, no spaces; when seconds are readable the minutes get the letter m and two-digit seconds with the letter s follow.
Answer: 10h52m29s
